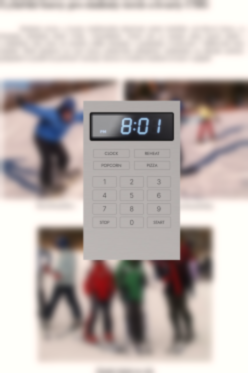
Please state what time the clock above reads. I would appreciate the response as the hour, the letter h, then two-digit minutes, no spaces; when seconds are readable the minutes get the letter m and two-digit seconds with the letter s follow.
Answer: 8h01
